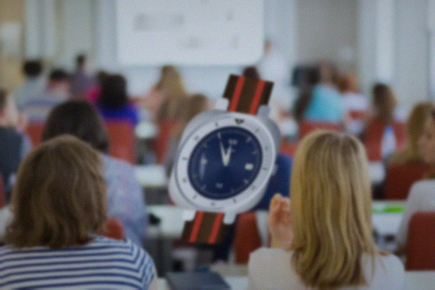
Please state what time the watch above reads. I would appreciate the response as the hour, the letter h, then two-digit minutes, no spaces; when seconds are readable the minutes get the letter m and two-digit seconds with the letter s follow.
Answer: 11h55
